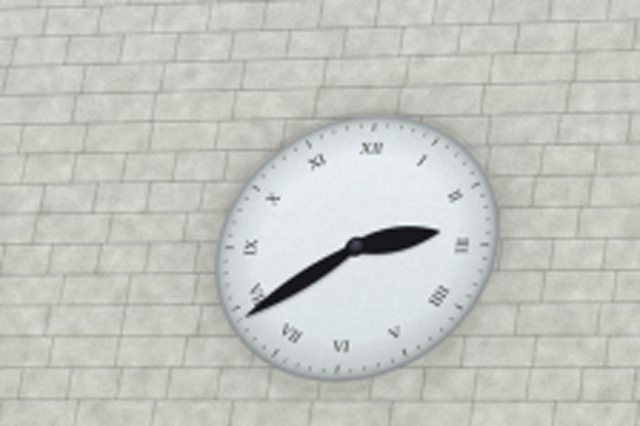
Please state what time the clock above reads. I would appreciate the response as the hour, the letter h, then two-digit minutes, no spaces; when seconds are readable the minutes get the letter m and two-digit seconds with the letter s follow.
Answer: 2h39
